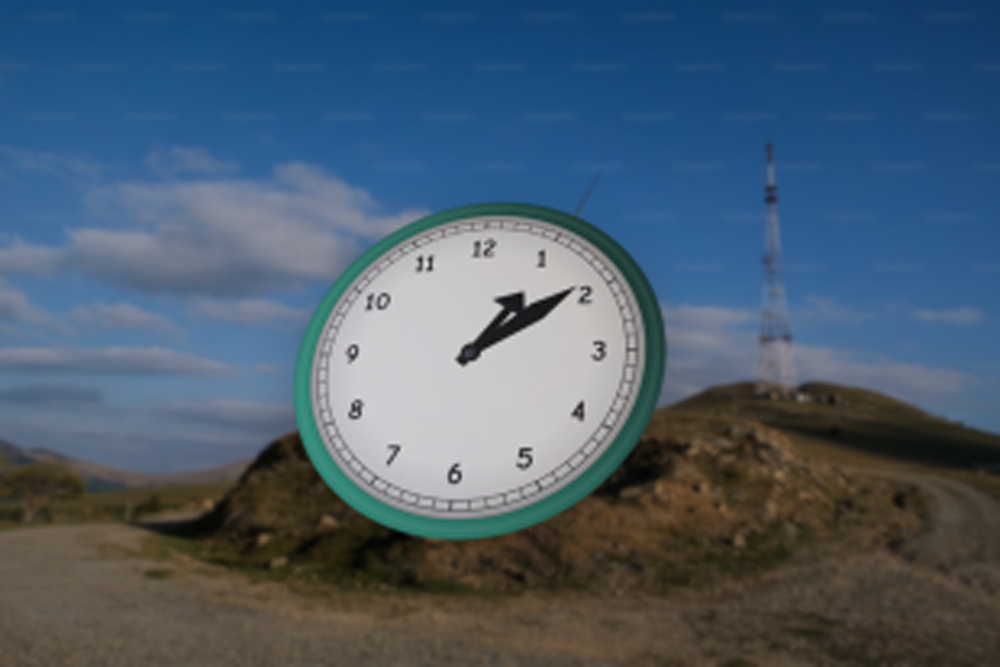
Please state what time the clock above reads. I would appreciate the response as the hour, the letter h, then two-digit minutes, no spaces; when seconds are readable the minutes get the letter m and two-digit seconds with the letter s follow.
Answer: 1h09
